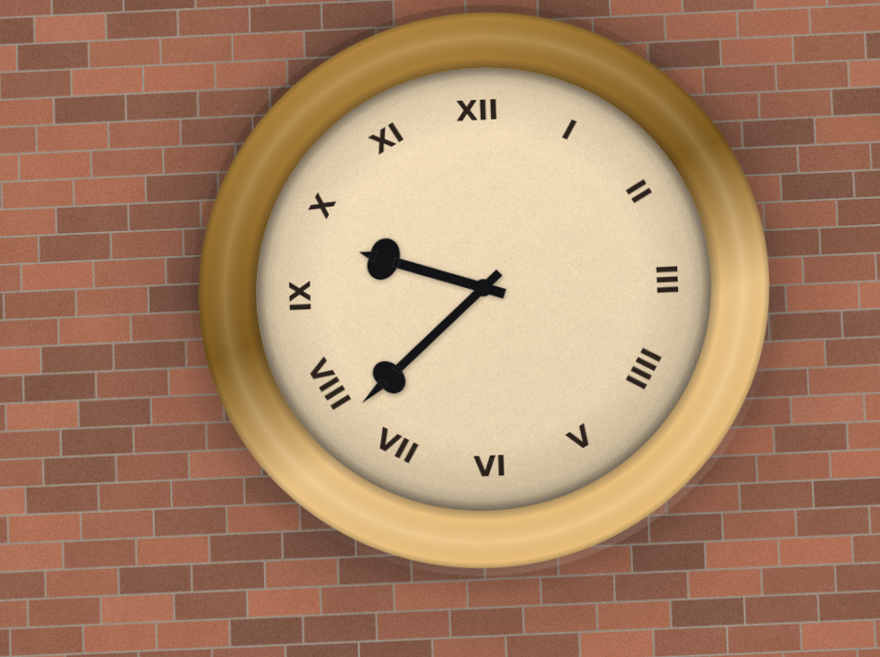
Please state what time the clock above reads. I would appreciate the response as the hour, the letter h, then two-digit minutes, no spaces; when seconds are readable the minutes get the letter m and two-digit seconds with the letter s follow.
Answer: 9h38
